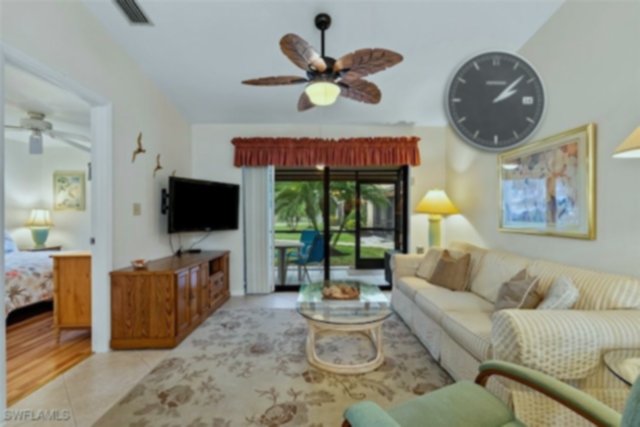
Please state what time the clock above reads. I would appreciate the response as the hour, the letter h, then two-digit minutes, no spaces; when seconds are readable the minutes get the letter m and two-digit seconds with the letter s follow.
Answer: 2h08
